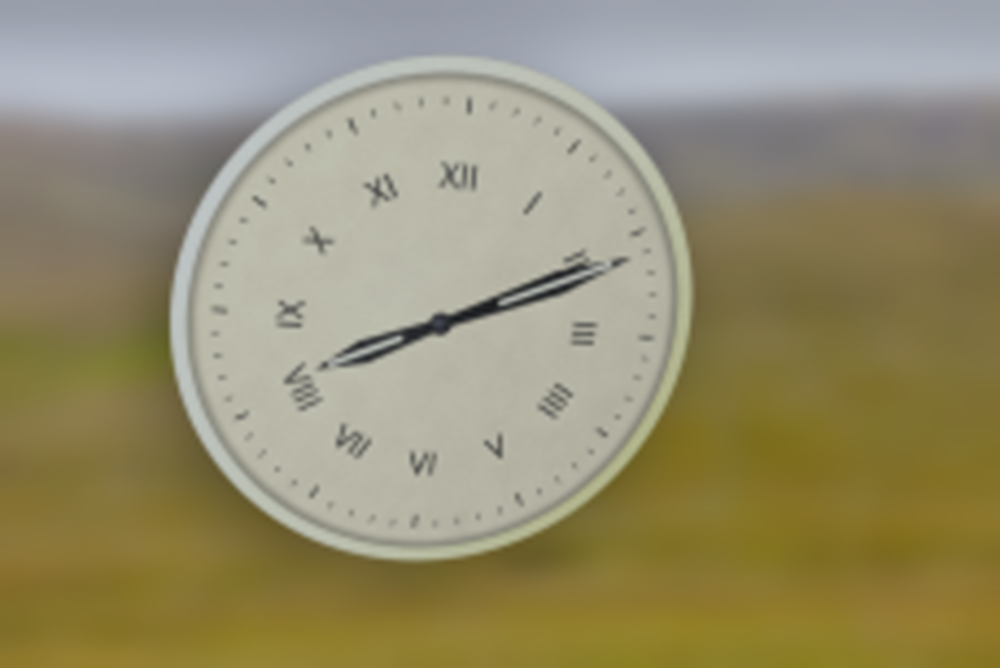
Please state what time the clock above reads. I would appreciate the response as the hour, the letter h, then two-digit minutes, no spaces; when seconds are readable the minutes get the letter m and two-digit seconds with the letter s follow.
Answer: 8h11
